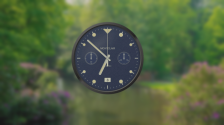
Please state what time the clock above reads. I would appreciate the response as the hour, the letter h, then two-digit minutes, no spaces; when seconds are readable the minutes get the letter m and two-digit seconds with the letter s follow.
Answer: 6h52
